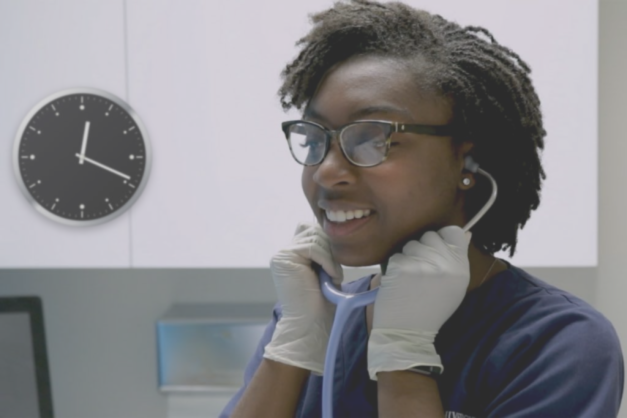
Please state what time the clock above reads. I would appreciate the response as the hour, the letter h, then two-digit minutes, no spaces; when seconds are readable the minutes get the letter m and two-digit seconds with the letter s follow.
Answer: 12h19
